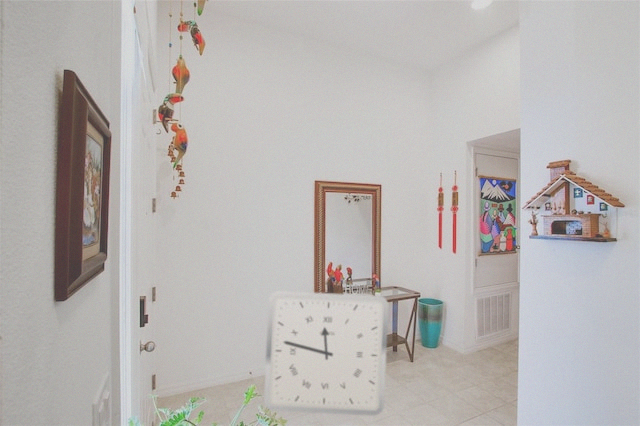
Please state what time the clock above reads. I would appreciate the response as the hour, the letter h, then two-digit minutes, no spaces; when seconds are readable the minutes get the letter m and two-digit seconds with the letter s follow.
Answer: 11h47
